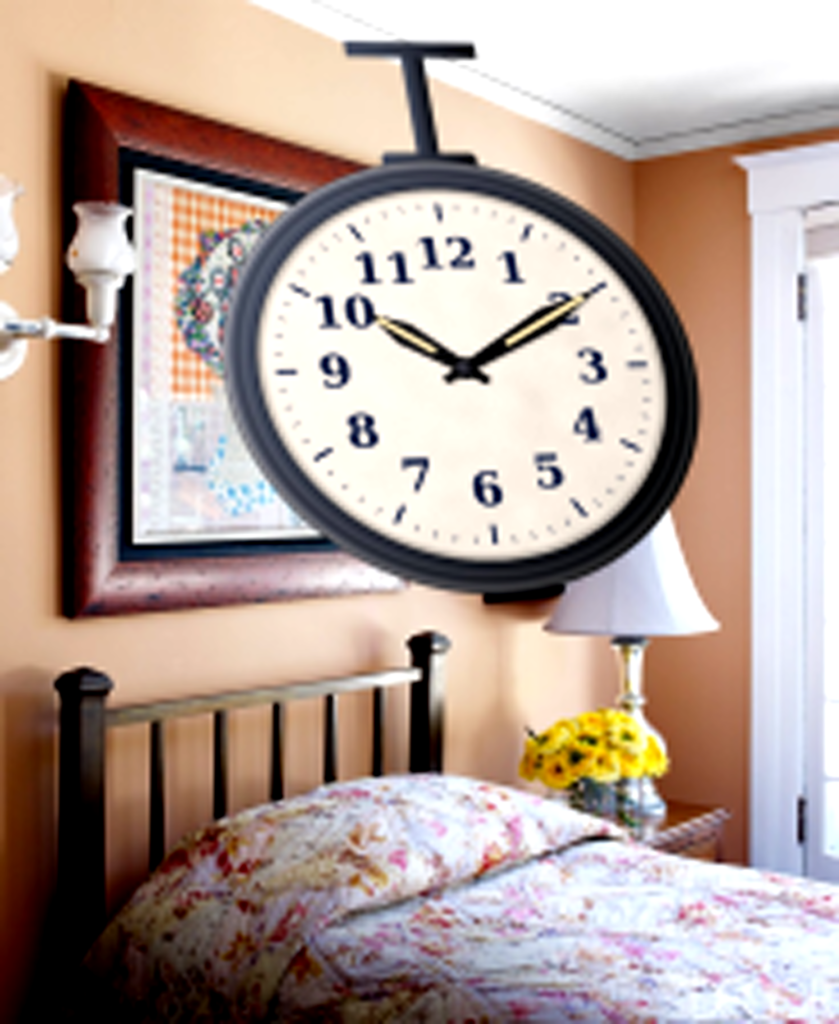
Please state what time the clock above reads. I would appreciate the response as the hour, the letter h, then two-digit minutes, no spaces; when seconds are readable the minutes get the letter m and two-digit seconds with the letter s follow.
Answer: 10h10
